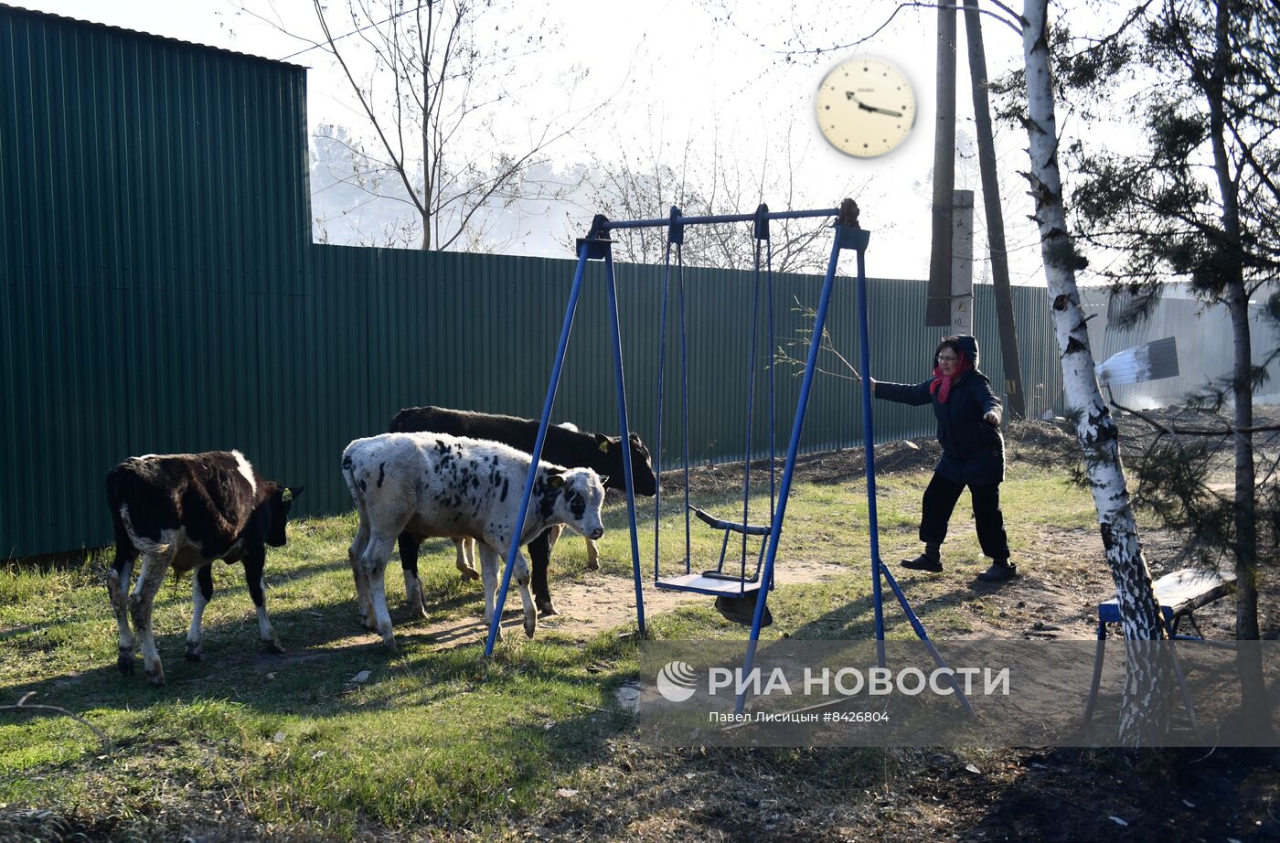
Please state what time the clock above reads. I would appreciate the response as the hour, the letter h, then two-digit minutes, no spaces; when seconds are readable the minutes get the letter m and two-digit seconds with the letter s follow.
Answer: 10h17
